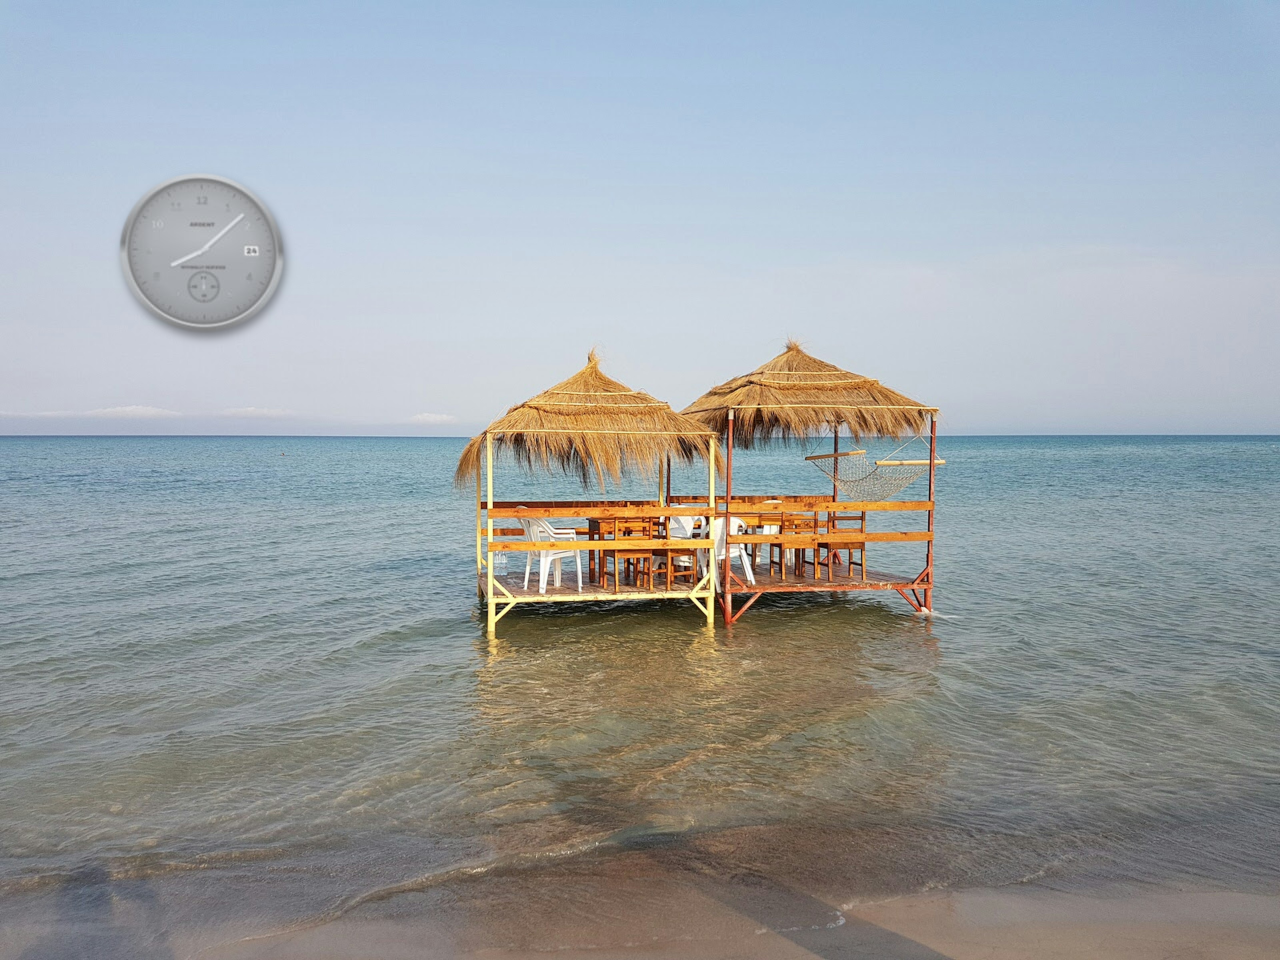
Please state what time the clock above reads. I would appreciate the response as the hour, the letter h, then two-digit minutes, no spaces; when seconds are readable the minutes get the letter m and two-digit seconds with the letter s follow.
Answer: 8h08
